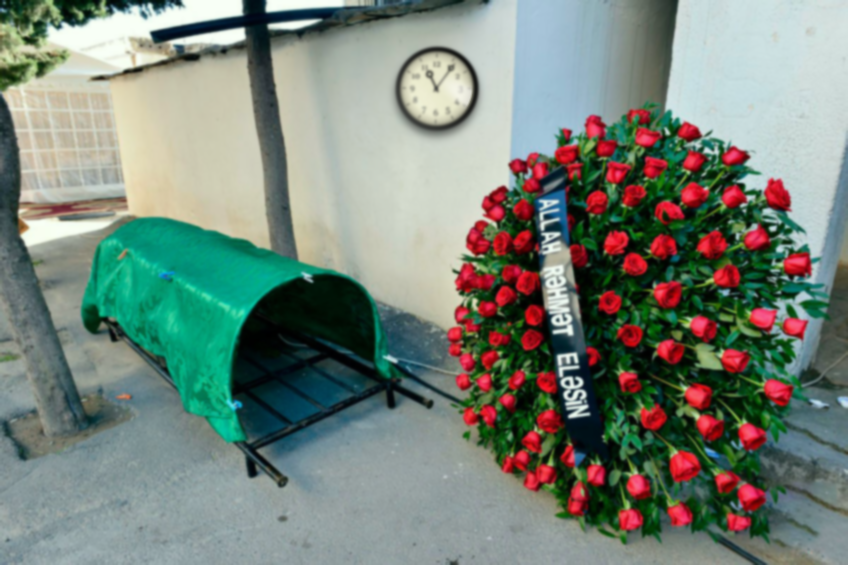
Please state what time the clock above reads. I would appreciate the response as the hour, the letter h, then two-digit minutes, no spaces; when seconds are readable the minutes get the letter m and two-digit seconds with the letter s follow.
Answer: 11h06
